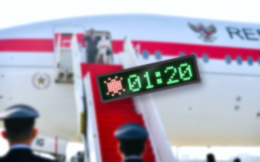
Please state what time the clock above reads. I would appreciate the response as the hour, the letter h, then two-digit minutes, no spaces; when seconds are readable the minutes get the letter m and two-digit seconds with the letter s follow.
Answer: 1h20
